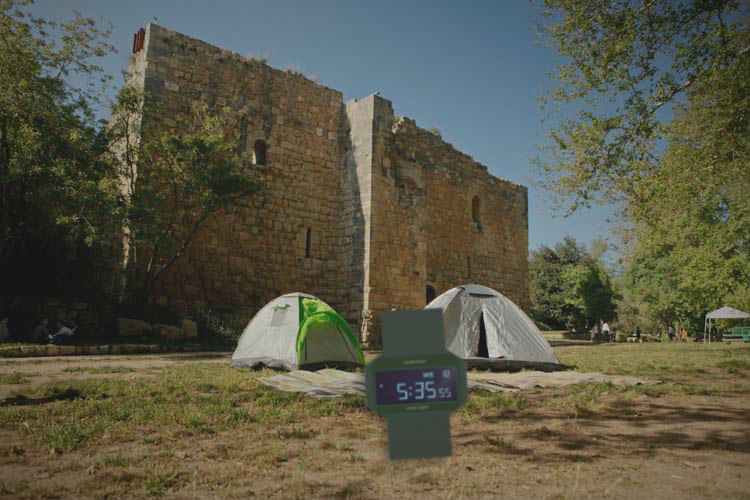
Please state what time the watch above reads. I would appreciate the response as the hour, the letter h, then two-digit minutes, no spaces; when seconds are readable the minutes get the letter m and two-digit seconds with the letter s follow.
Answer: 5h35
